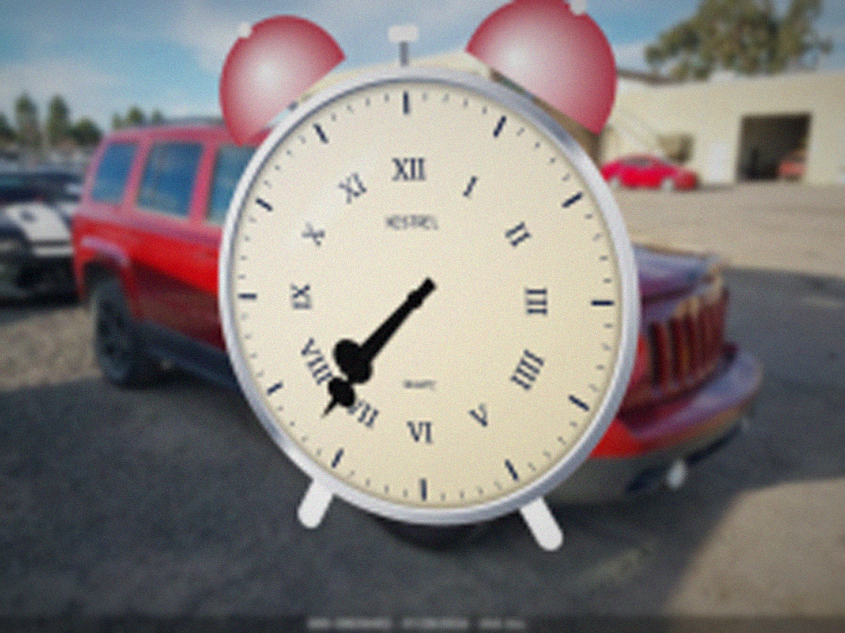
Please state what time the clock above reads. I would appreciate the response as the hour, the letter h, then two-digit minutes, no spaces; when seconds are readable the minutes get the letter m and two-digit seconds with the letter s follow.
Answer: 7h37
